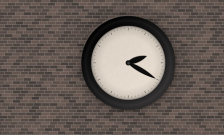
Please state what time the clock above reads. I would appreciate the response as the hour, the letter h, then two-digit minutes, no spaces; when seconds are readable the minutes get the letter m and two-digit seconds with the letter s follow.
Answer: 2h20
